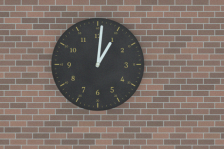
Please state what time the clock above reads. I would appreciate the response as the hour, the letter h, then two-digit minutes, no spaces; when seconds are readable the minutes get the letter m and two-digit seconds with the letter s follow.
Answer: 1h01
